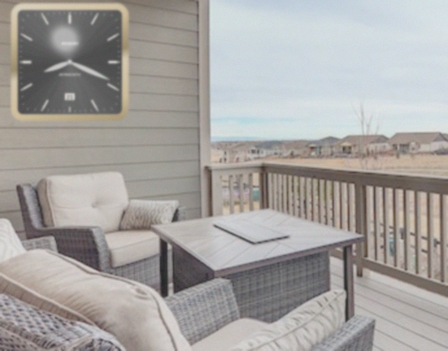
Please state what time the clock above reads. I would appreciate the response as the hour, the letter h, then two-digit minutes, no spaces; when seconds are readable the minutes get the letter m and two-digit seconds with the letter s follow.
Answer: 8h19
